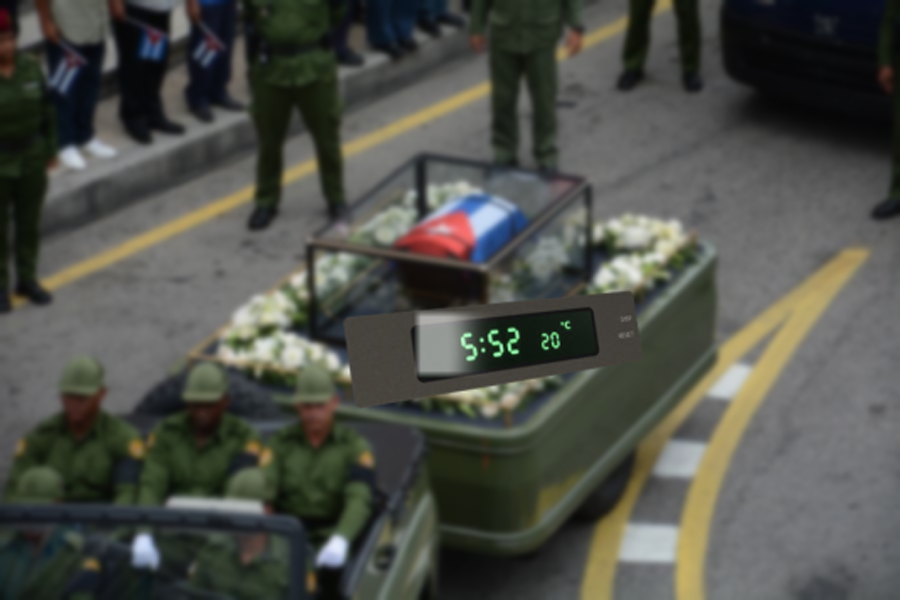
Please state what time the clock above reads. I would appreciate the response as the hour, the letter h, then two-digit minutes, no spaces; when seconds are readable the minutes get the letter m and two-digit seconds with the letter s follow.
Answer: 5h52
